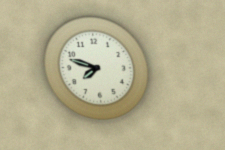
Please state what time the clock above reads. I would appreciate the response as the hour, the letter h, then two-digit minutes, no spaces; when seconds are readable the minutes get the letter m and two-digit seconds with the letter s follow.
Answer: 7h48
